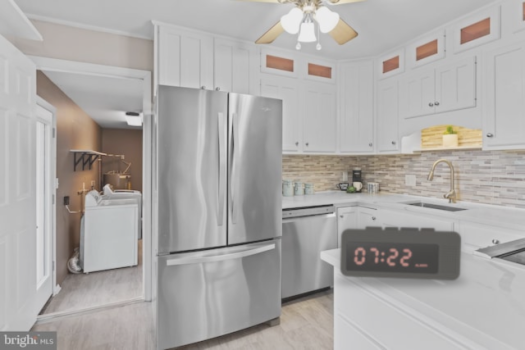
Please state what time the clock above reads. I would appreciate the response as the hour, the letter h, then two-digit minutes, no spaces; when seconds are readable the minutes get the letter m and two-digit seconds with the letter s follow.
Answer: 7h22
